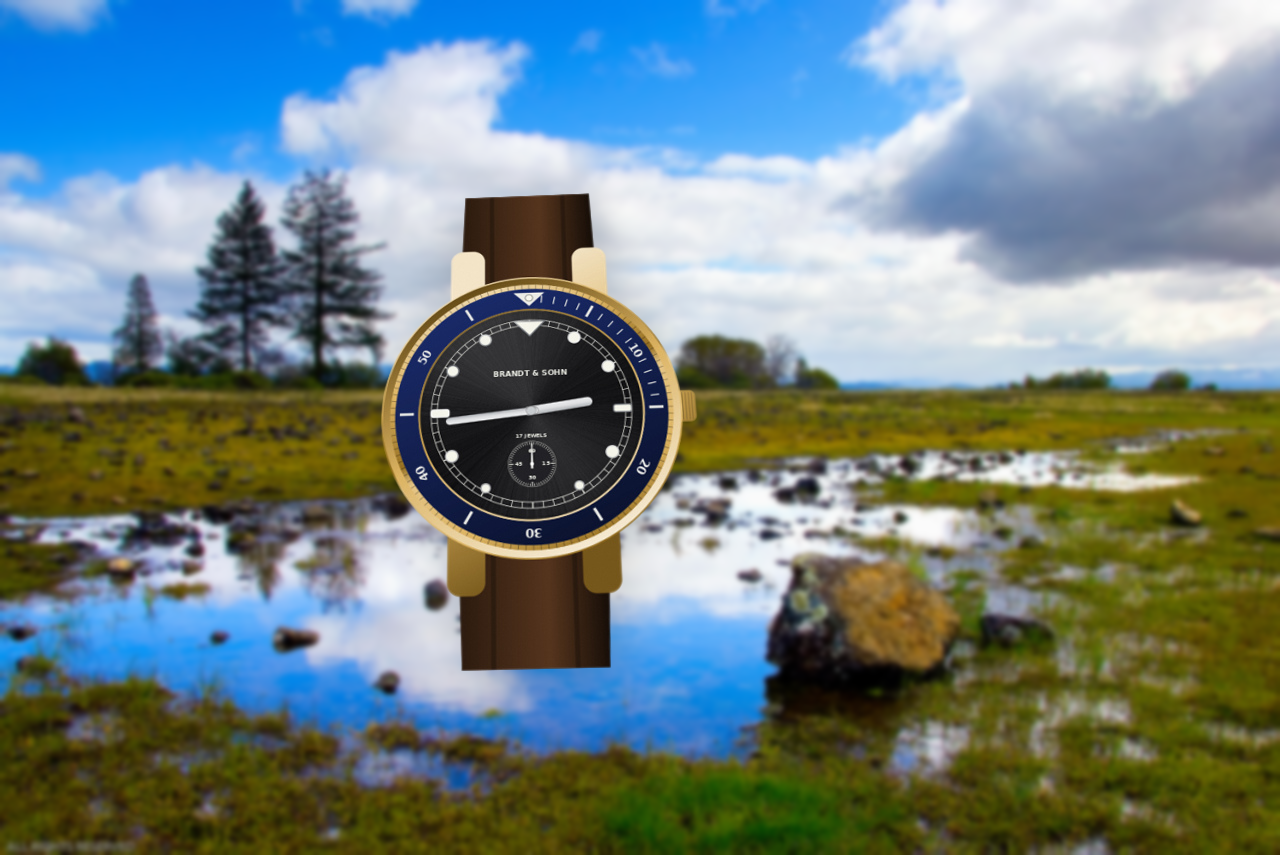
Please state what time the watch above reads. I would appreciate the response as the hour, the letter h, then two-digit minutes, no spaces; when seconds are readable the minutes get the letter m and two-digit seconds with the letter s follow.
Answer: 2h44
